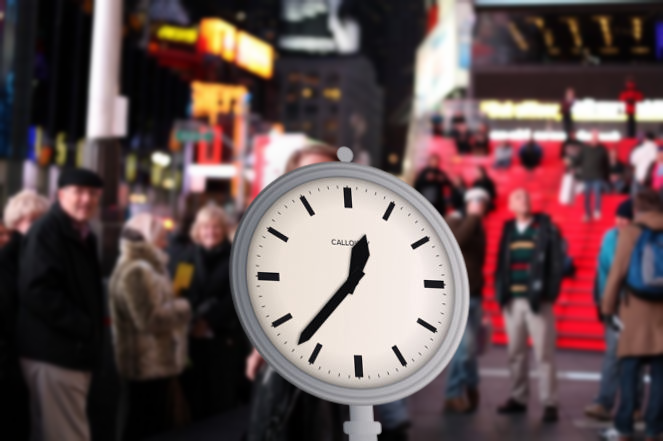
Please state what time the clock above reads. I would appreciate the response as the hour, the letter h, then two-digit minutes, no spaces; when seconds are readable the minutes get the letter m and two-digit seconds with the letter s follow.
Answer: 12h37
